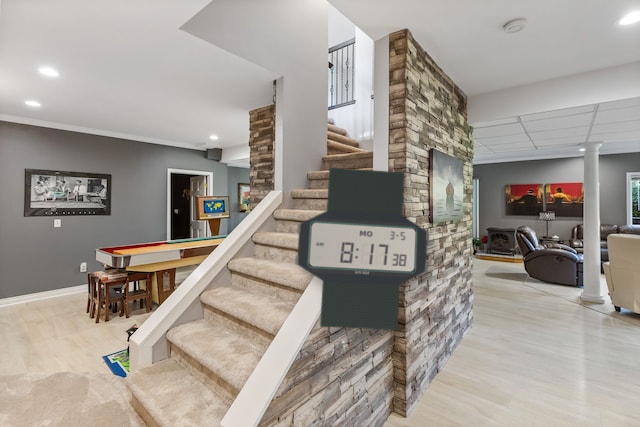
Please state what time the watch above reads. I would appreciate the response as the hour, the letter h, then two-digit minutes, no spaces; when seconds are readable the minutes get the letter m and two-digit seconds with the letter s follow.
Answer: 8h17m38s
